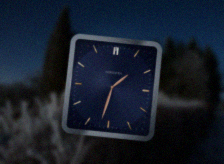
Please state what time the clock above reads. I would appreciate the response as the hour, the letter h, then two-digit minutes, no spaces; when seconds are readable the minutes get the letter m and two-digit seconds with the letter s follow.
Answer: 1h32
